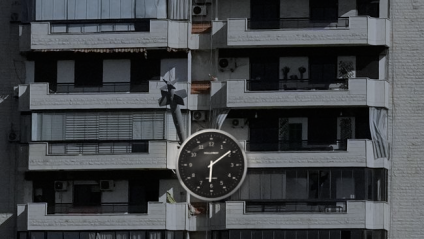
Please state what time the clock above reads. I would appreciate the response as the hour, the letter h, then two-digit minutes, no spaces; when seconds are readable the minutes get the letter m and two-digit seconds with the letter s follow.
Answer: 6h09
